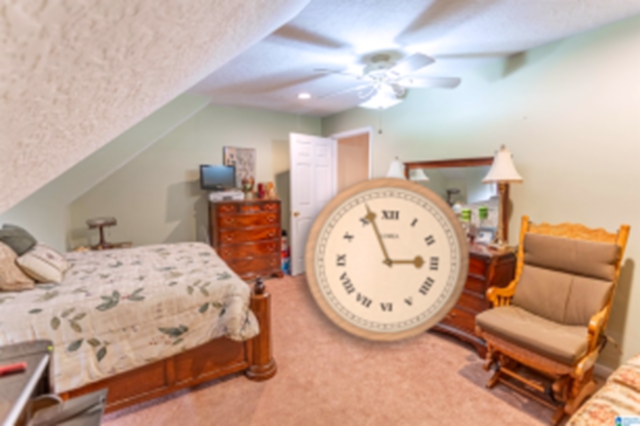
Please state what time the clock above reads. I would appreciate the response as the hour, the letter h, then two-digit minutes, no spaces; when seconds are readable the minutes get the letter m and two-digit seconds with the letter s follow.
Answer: 2h56
